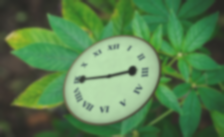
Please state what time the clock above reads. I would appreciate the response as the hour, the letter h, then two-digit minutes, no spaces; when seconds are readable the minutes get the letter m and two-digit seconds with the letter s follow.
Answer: 2h45
